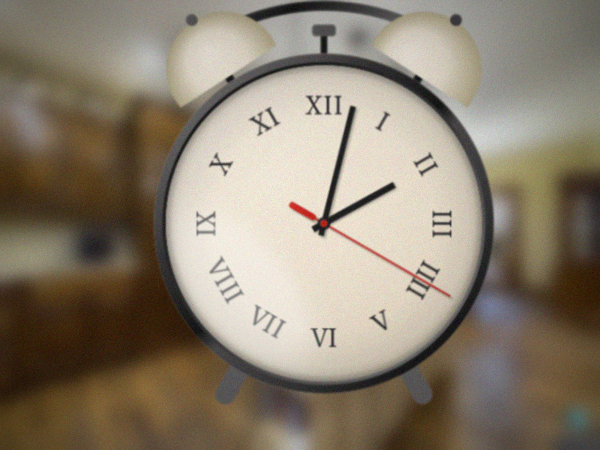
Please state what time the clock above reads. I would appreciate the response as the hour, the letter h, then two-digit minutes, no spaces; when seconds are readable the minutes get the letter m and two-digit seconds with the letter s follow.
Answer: 2h02m20s
